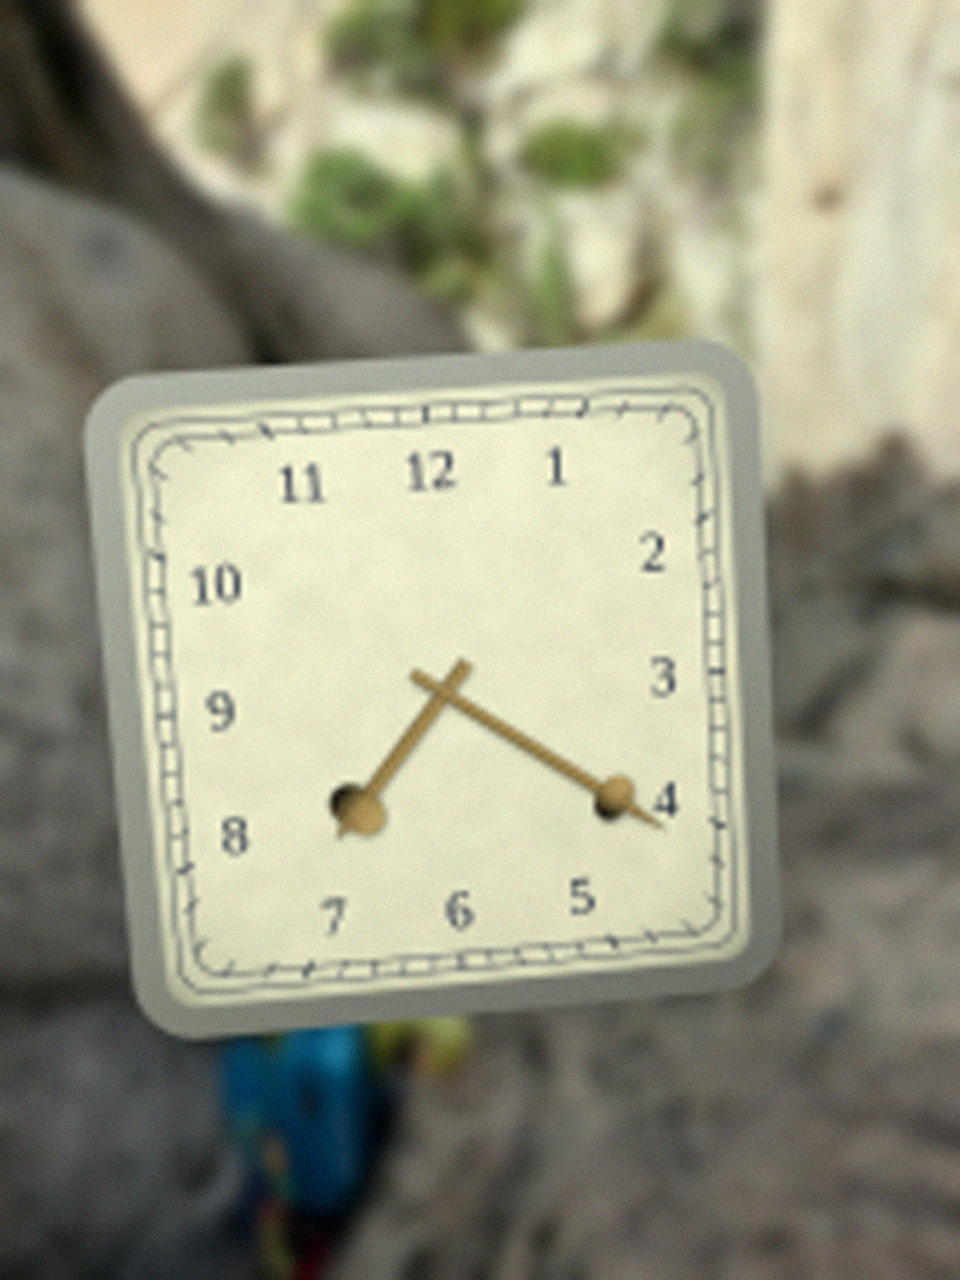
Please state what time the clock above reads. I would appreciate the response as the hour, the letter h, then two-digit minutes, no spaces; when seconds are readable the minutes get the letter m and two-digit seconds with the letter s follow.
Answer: 7h21
